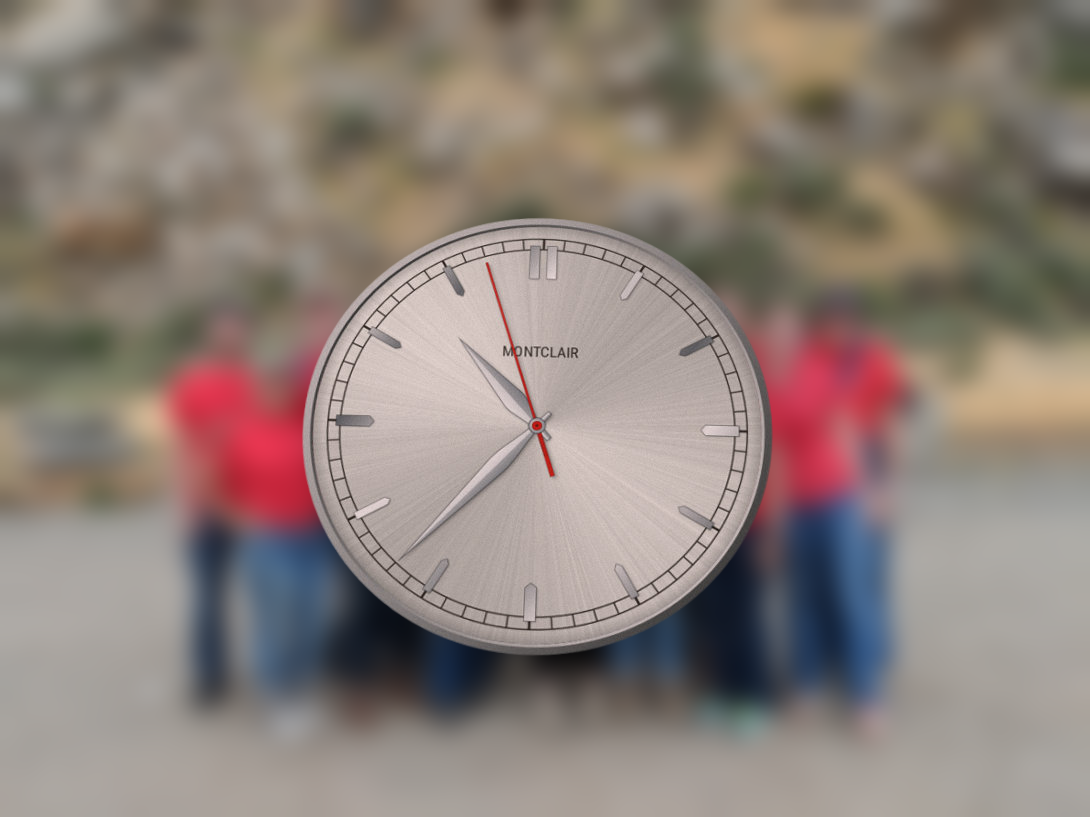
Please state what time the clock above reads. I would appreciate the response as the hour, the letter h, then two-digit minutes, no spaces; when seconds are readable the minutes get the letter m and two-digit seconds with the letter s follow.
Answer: 10h36m57s
